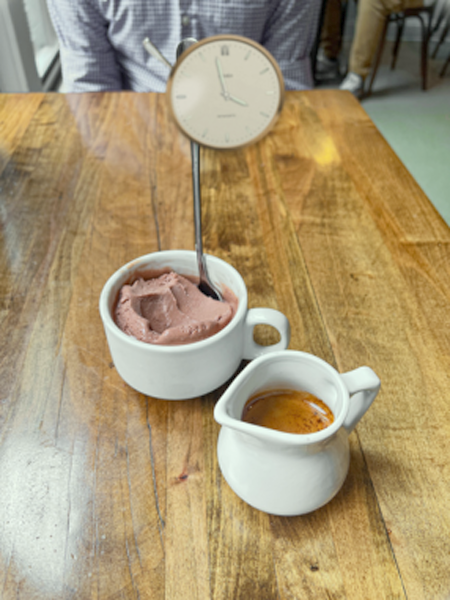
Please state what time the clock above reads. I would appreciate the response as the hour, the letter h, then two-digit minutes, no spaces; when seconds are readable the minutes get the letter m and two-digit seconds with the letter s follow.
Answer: 3h58
